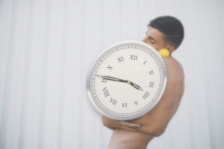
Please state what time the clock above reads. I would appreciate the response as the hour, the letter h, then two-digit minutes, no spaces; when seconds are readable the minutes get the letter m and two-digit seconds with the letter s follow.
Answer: 3h46
